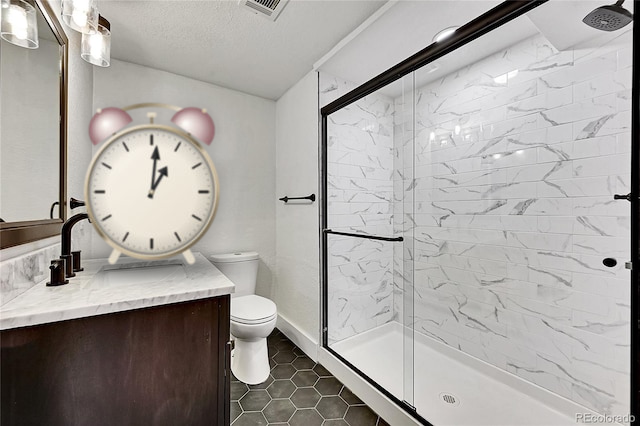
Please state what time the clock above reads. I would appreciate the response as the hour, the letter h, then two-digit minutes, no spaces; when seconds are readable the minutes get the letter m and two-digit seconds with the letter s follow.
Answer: 1h01
